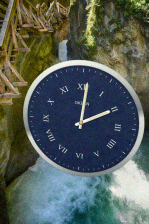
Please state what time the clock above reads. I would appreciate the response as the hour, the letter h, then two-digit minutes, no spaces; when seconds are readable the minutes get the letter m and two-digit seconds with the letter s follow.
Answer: 2h01
